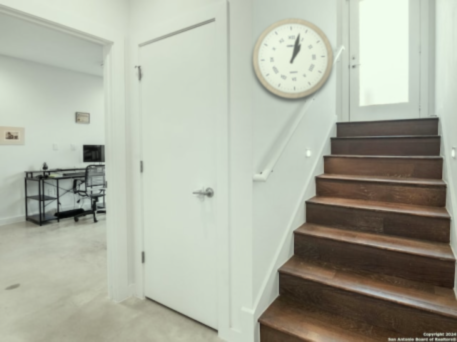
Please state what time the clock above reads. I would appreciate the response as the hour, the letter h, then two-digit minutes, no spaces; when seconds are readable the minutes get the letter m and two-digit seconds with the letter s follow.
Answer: 1h03
